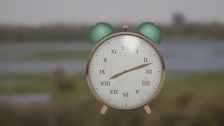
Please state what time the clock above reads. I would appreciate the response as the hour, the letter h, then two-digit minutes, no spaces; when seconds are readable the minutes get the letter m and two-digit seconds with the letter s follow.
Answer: 8h12
